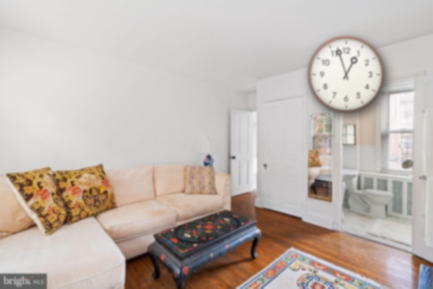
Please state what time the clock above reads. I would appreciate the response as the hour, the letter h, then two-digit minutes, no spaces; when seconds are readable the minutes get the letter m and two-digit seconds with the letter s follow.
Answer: 12h57
